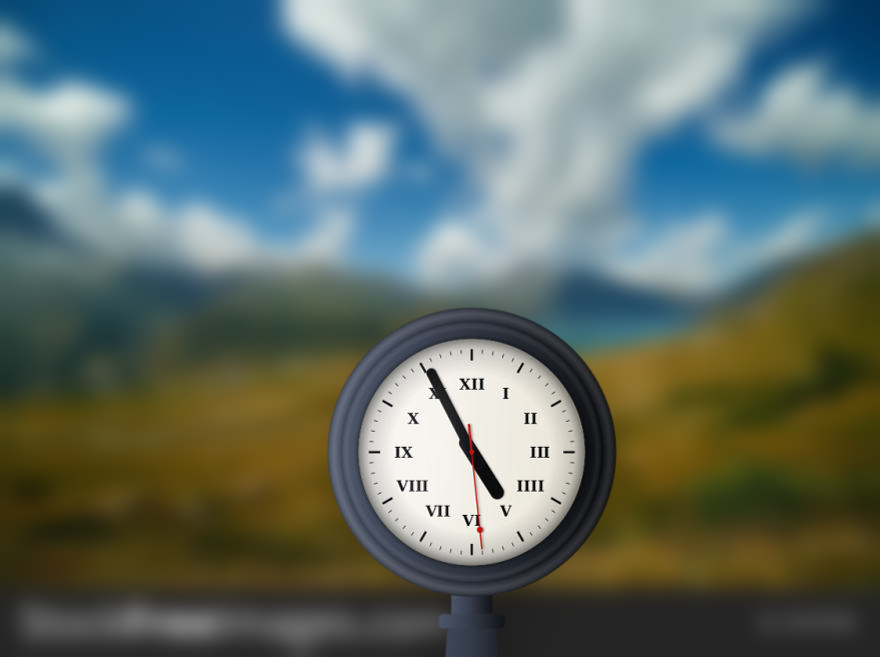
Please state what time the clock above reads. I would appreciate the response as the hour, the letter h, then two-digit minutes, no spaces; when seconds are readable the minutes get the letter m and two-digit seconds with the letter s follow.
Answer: 4h55m29s
